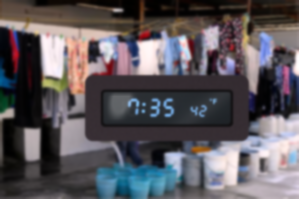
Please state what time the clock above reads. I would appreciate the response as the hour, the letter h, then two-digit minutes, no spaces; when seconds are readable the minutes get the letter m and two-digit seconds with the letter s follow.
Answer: 7h35
